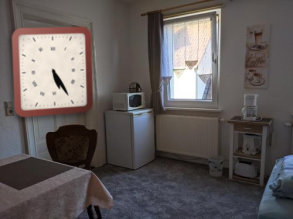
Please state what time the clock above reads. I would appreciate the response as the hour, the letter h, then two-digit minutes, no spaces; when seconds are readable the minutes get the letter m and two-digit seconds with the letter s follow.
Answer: 5h25
